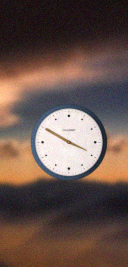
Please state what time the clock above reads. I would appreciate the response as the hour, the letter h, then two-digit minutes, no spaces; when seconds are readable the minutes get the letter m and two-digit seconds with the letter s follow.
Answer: 3h50
